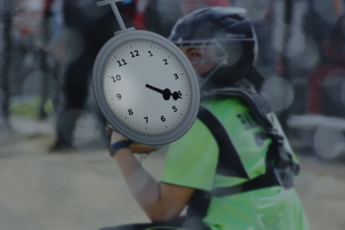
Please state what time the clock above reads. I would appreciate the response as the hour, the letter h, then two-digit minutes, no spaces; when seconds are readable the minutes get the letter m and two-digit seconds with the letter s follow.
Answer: 4h21
